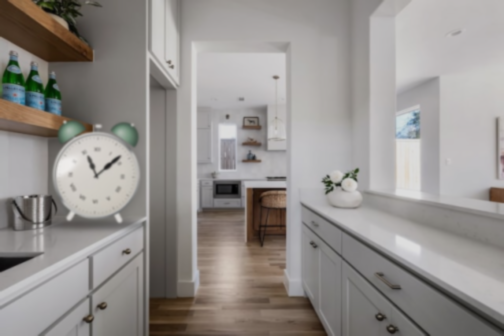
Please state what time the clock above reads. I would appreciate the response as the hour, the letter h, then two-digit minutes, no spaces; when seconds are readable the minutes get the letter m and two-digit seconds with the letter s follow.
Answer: 11h08
